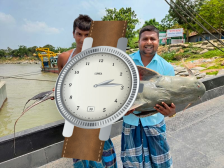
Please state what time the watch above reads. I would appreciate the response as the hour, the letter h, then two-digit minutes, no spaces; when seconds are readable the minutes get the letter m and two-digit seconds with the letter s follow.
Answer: 2h14
